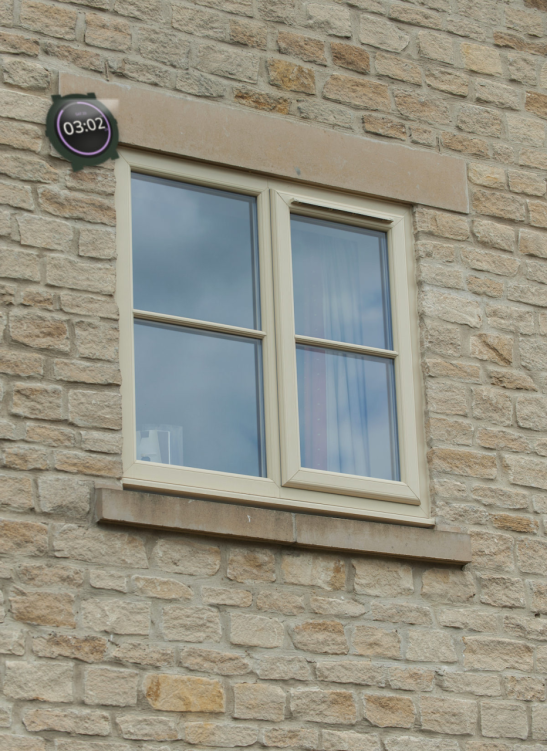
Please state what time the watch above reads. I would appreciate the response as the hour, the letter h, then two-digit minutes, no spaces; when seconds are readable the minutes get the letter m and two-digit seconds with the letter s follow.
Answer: 3h02
